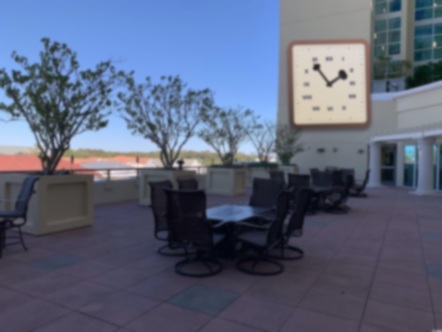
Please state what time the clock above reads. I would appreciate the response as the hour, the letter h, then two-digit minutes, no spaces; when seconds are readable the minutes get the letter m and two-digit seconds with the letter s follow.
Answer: 1h54
